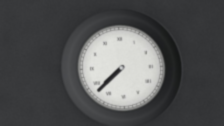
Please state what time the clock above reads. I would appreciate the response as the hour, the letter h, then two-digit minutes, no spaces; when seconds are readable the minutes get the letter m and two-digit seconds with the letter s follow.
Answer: 7h38
